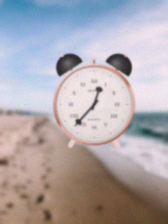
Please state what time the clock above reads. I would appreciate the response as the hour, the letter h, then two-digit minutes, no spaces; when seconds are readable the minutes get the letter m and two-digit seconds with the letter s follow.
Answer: 12h37
